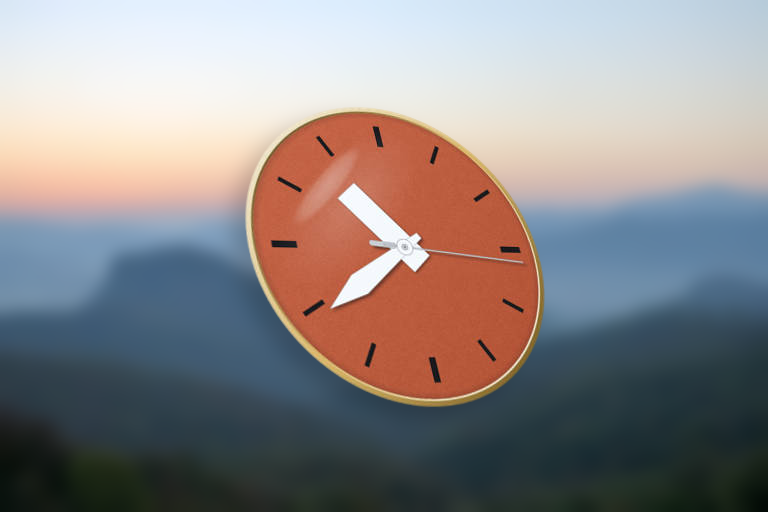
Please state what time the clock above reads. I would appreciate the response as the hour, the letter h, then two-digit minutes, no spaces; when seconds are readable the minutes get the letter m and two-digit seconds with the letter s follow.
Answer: 10h39m16s
